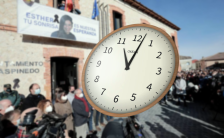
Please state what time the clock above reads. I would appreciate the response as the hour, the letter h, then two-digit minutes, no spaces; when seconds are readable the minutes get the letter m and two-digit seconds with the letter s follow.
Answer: 11h02
